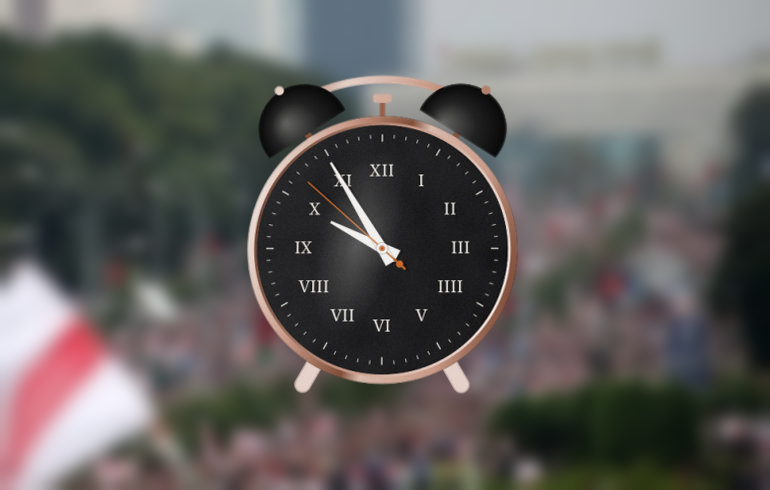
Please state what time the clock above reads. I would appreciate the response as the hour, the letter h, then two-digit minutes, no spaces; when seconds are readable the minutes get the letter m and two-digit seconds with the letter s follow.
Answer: 9h54m52s
